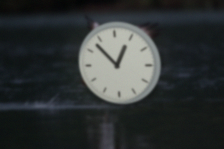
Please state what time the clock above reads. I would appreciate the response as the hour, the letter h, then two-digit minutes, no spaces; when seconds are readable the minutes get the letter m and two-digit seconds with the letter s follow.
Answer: 12h53
